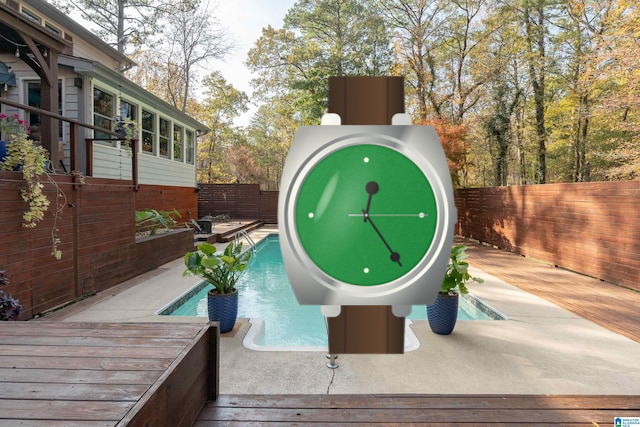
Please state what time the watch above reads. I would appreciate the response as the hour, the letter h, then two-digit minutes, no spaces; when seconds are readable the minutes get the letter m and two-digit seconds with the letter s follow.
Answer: 12h24m15s
